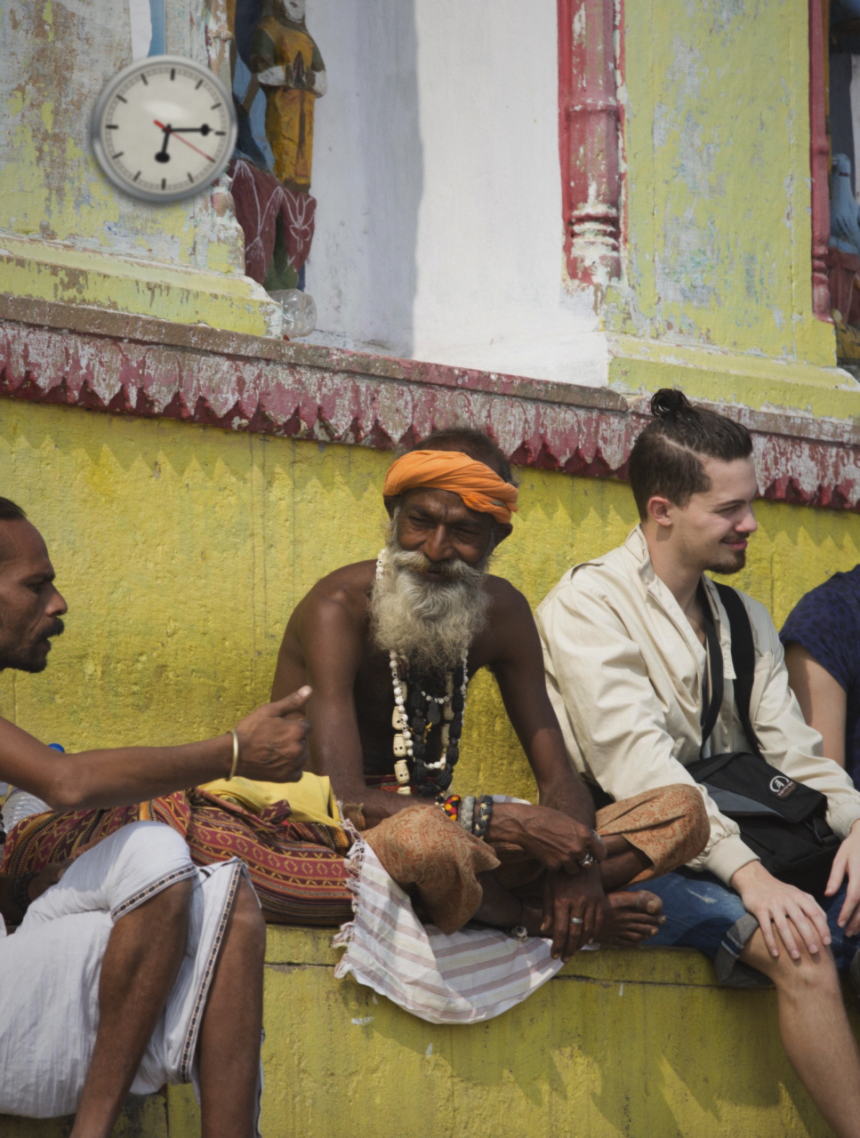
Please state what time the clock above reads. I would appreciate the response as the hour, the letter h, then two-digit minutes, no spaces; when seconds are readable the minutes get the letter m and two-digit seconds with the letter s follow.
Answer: 6h14m20s
